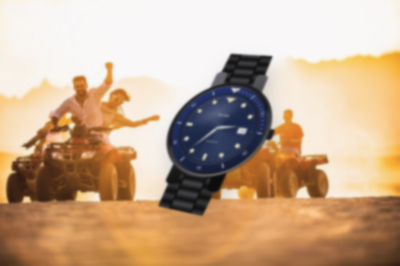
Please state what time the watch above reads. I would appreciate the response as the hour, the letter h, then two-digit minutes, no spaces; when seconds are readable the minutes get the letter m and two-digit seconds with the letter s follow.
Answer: 2h36
